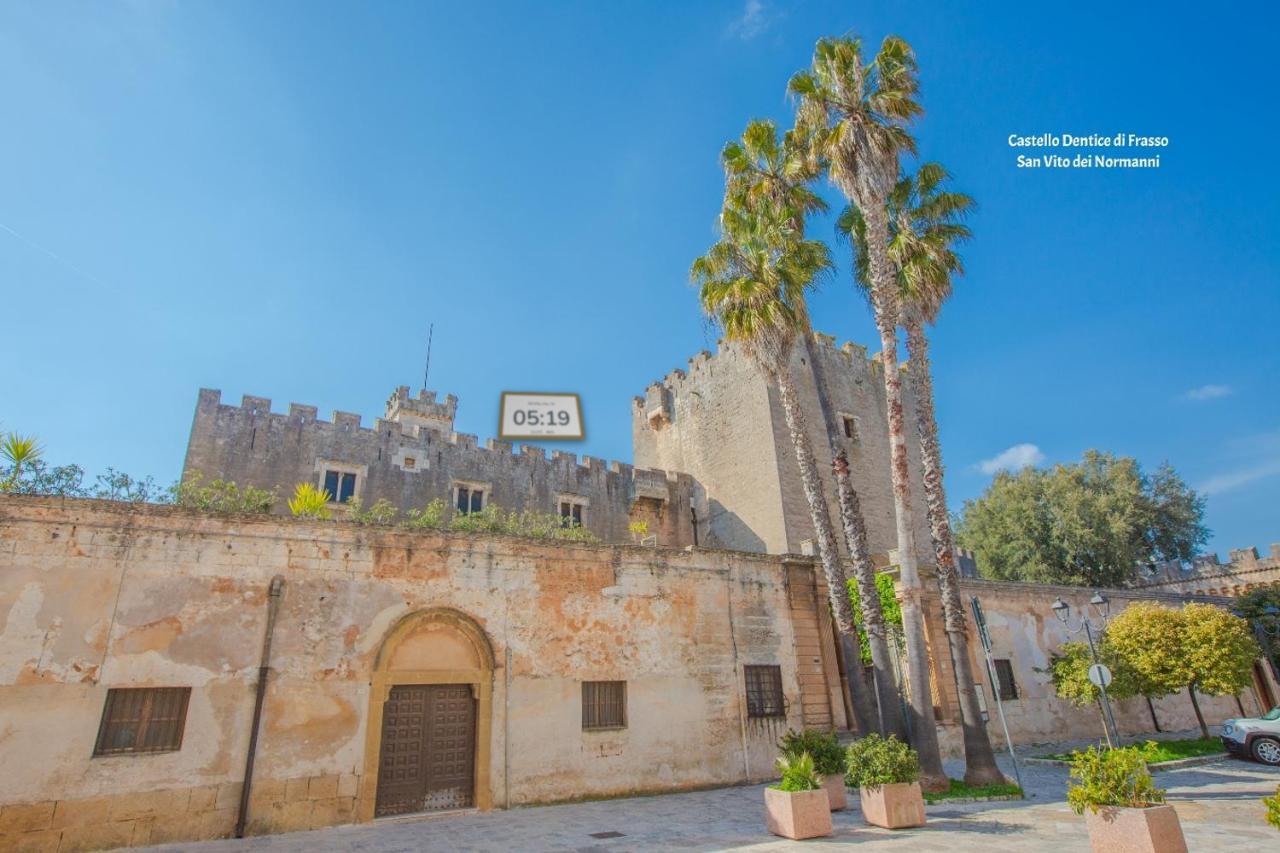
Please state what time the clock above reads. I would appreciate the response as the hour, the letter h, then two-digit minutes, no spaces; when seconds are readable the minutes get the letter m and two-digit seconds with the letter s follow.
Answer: 5h19
